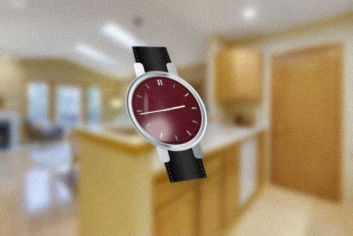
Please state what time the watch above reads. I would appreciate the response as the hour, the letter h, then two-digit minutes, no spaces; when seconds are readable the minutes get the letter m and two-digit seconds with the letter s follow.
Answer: 2h44
